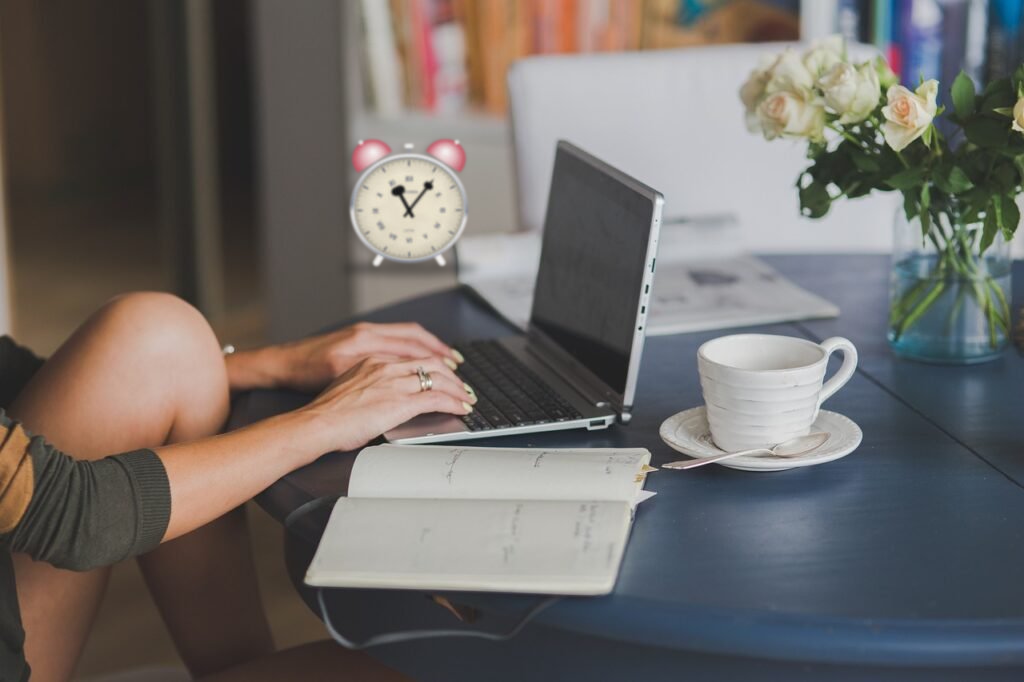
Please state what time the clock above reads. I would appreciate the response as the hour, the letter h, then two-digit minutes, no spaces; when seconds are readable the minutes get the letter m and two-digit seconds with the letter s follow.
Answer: 11h06
